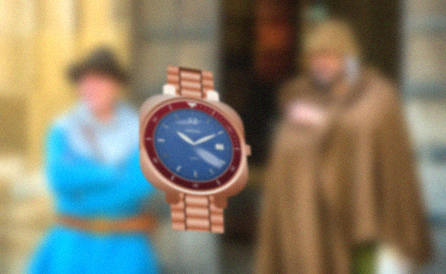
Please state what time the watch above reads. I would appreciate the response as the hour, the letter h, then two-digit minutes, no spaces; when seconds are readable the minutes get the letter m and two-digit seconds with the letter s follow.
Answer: 10h10
